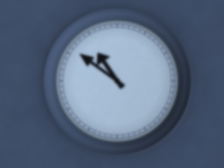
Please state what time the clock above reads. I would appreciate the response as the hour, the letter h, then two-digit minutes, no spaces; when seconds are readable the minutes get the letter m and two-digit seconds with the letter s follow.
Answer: 10h51
